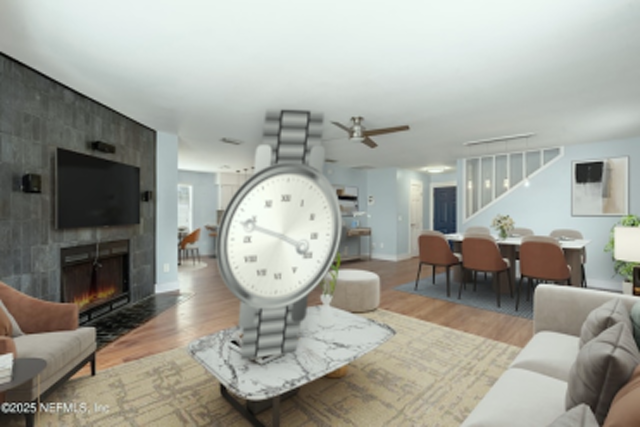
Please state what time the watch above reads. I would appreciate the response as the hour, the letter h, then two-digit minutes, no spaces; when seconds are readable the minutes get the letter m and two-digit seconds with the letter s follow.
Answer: 3h48
